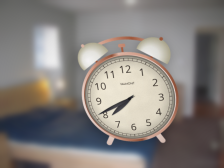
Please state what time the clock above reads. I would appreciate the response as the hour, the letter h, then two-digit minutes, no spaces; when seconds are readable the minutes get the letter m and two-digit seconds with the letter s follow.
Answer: 7h41
